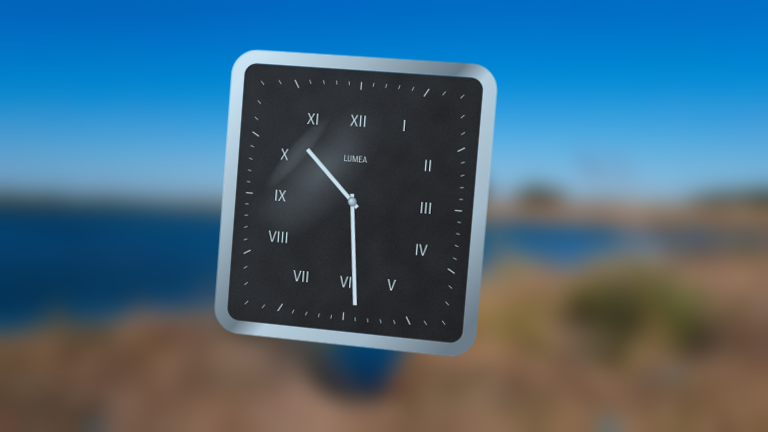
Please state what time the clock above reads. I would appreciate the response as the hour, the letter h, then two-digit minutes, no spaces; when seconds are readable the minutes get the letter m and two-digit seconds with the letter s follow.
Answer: 10h29
